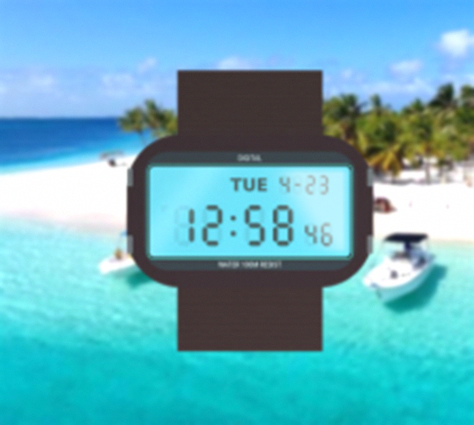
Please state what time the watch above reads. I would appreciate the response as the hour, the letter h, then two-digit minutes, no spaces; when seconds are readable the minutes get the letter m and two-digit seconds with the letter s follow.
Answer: 12h58m46s
